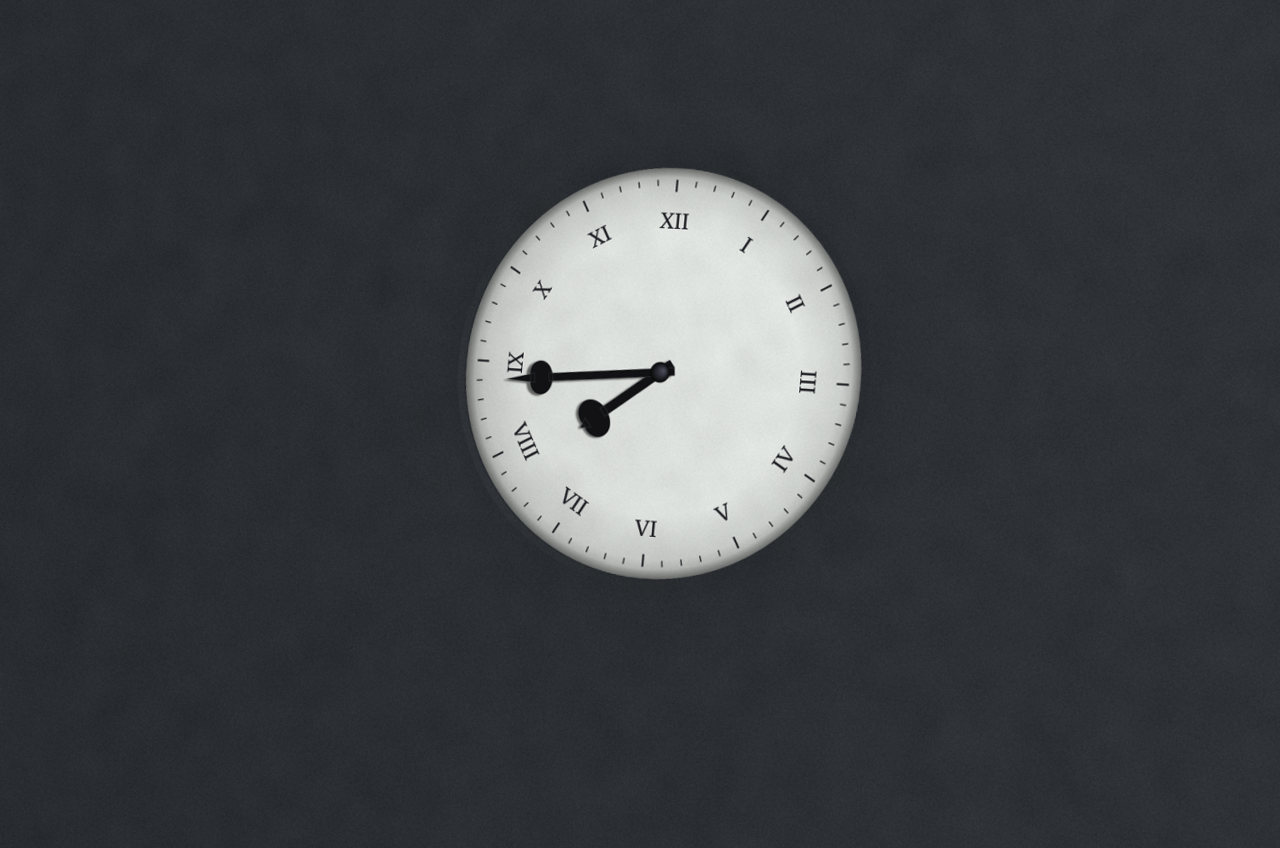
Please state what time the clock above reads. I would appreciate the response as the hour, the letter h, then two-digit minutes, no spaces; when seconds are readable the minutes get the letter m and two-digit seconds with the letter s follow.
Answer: 7h44
